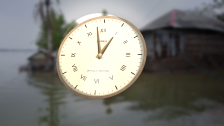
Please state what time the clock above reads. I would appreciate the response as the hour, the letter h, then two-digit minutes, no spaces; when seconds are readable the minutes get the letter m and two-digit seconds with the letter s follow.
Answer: 12h58
